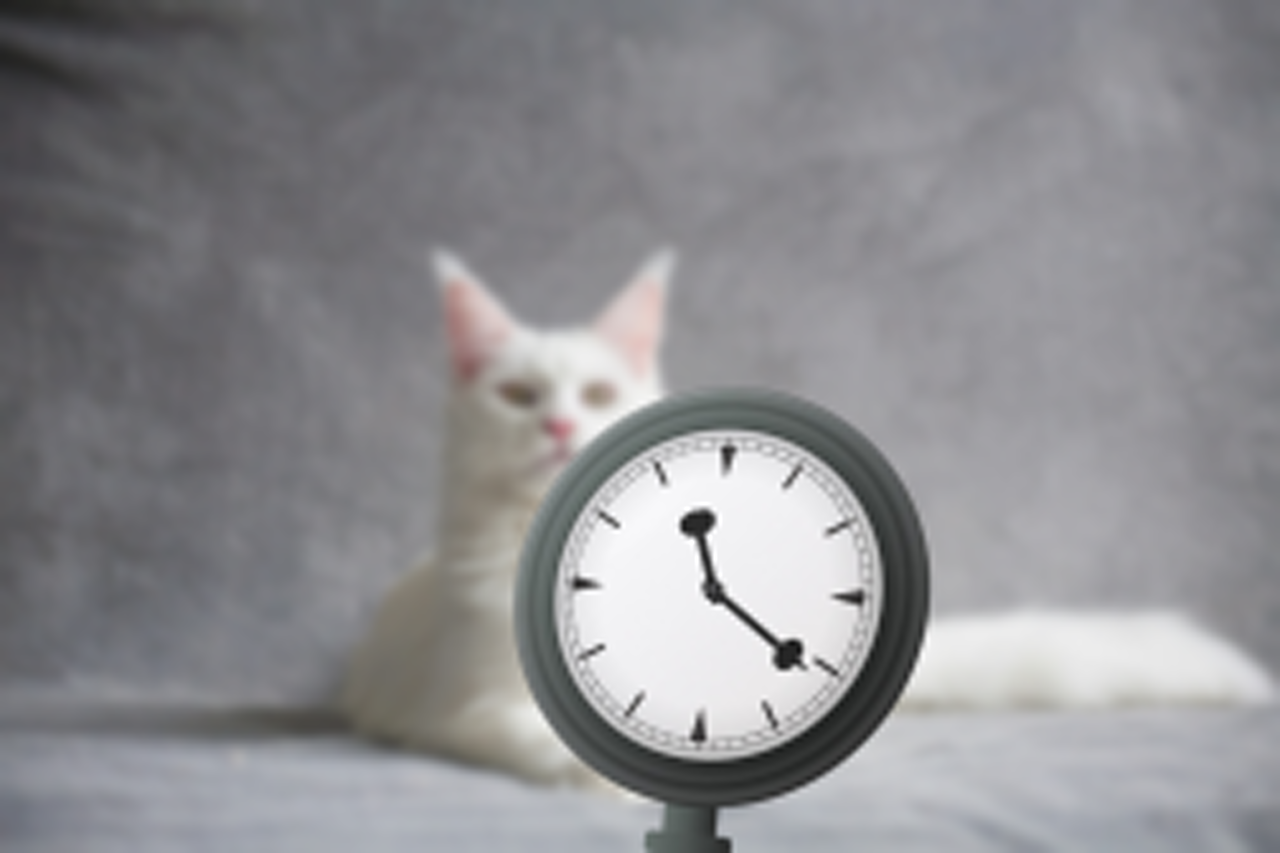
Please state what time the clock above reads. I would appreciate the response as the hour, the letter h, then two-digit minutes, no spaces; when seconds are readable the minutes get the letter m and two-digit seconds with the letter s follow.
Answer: 11h21
